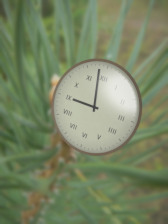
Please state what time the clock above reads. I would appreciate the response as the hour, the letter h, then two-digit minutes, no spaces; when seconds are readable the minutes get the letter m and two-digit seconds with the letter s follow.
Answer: 8h58
